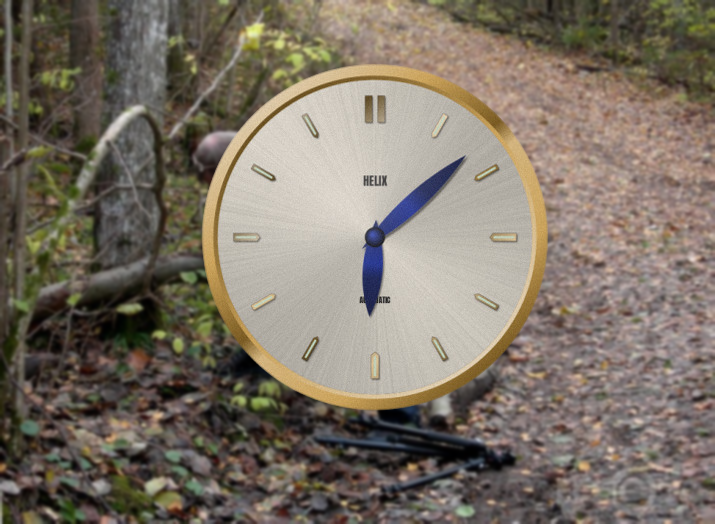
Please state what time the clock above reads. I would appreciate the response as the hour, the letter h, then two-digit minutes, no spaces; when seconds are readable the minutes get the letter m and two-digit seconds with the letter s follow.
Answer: 6h08
